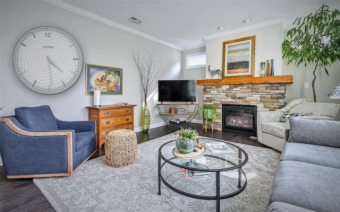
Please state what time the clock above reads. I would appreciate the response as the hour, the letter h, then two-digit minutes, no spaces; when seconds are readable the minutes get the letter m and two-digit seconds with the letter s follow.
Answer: 4h29
